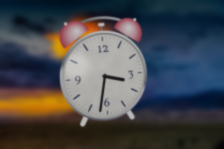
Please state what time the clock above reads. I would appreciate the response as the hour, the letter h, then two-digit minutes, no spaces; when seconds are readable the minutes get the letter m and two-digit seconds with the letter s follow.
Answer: 3h32
